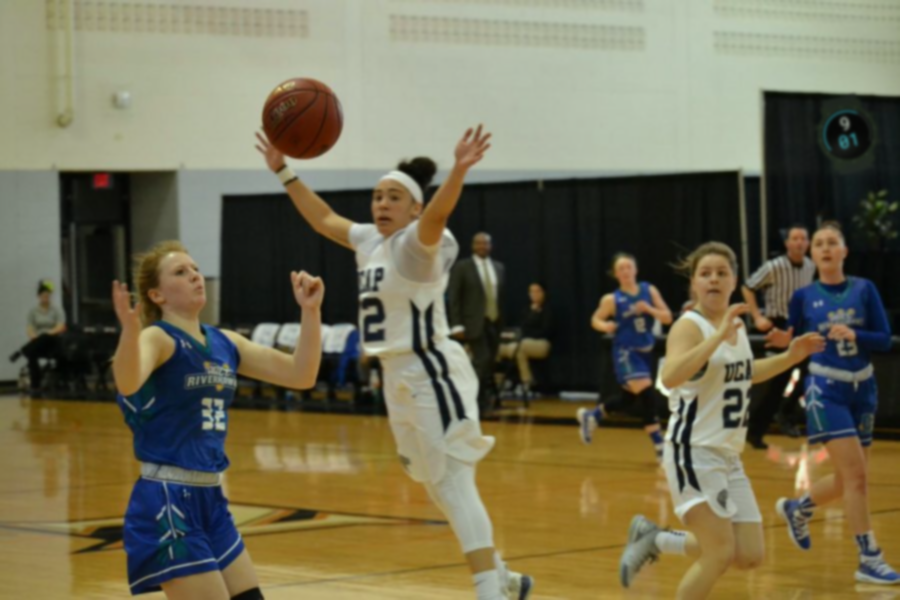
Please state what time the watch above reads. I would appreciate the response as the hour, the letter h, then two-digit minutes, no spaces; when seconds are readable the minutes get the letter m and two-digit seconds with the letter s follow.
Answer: 9h01
